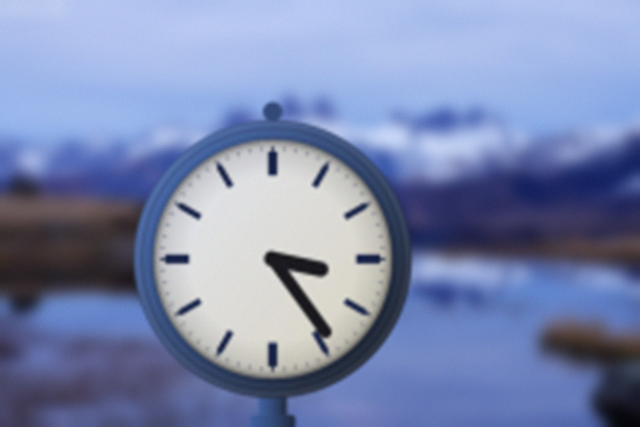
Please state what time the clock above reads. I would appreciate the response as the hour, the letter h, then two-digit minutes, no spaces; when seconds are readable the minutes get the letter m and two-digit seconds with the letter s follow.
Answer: 3h24
